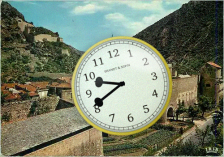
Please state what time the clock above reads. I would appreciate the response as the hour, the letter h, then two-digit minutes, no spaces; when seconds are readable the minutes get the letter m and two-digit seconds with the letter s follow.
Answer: 9h41
